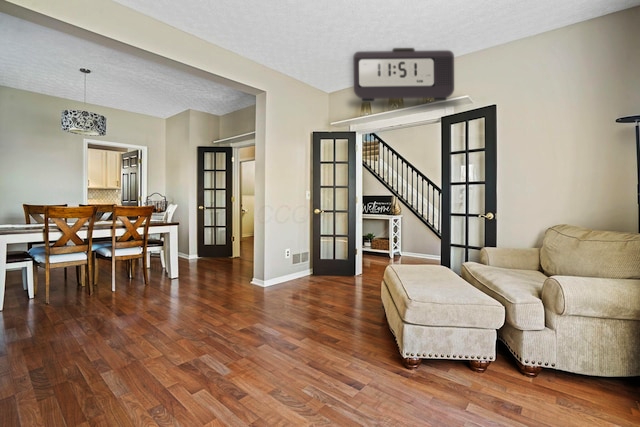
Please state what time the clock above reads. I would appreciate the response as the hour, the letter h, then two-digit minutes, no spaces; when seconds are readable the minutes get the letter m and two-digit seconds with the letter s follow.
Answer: 11h51
